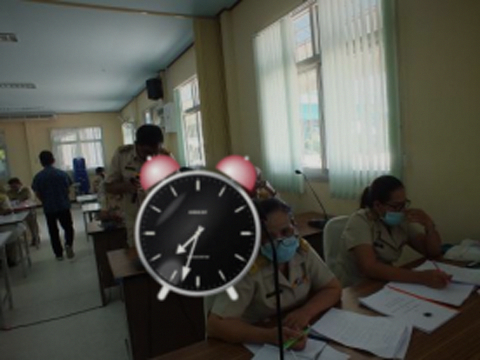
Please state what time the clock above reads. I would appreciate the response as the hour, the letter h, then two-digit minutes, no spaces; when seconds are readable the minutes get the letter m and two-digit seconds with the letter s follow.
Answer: 7h33
